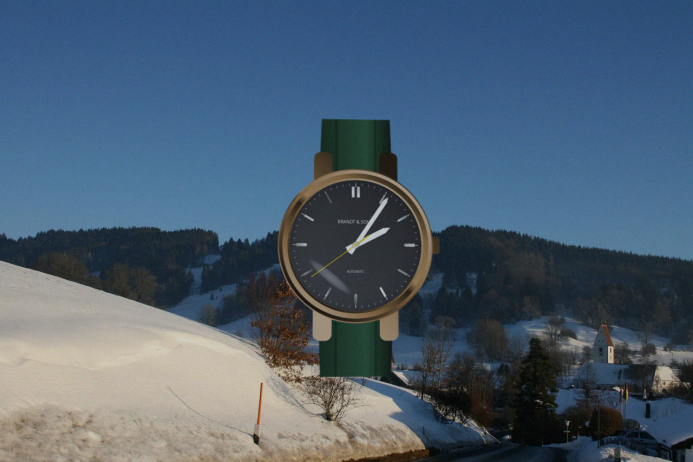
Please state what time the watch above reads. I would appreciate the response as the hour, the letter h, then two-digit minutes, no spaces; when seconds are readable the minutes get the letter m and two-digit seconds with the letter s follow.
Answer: 2h05m39s
